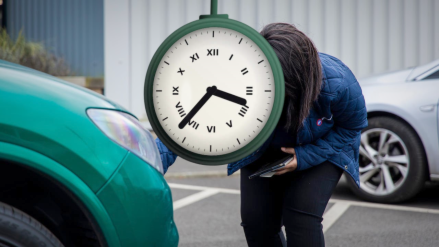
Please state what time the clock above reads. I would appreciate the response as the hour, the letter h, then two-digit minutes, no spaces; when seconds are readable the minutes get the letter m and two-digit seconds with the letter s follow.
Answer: 3h37
